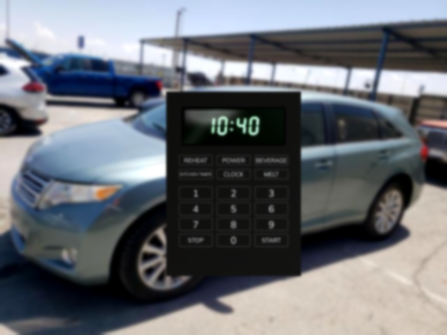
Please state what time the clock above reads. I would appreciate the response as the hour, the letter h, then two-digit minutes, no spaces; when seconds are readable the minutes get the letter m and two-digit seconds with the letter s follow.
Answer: 10h40
